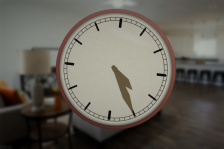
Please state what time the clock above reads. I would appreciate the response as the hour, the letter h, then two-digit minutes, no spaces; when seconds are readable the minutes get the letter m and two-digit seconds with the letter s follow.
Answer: 4h25
